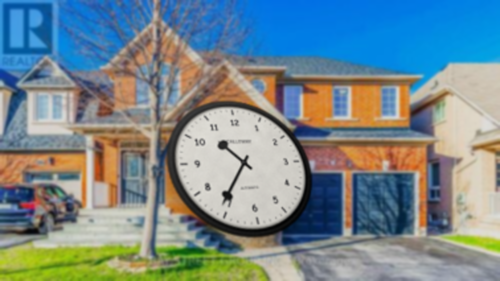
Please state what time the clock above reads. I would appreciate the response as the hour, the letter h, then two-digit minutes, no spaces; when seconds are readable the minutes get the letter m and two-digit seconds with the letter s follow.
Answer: 10h36
